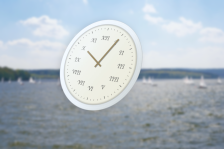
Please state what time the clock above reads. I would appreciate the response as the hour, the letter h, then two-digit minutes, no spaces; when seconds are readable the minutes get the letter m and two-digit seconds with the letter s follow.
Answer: 10h05
